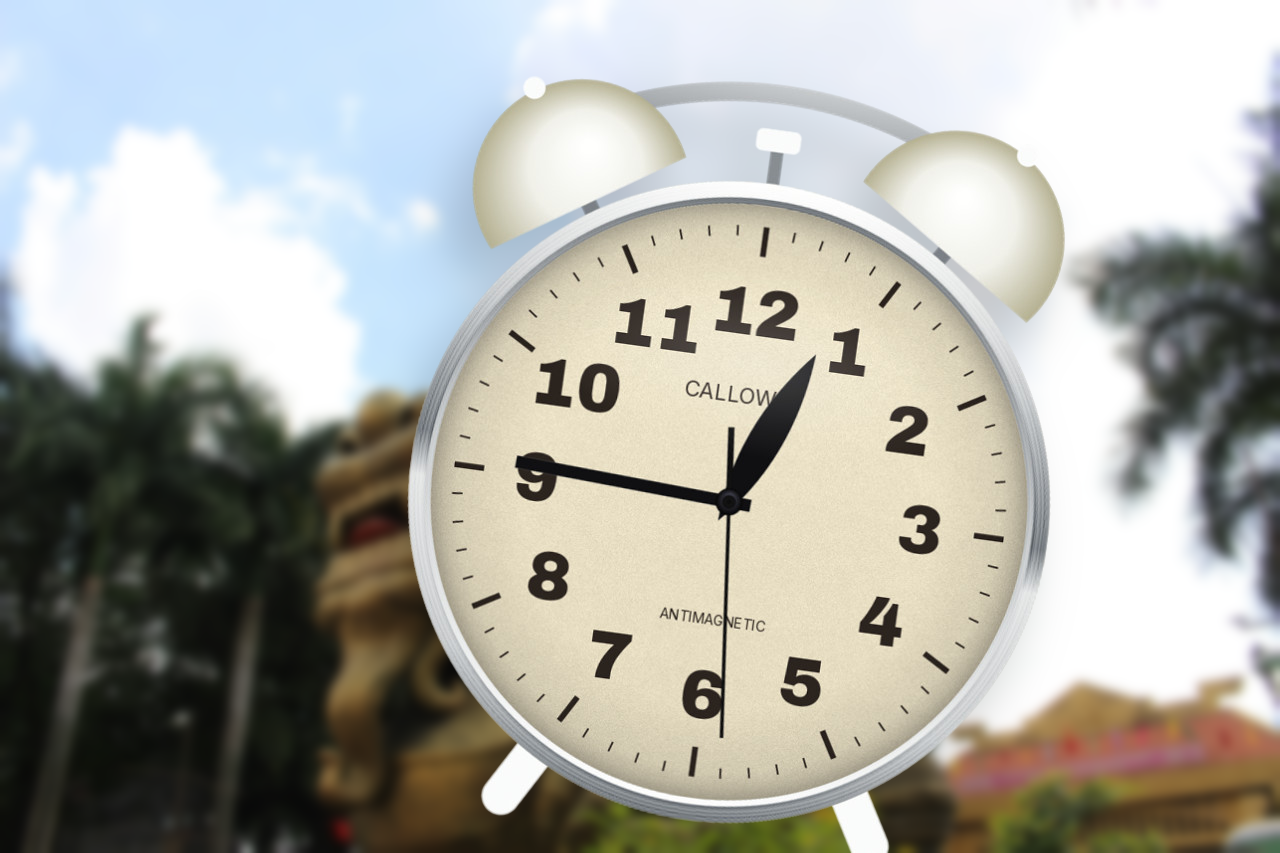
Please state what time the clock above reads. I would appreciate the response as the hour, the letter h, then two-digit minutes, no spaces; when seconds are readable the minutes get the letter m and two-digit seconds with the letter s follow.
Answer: 12h45m29s
